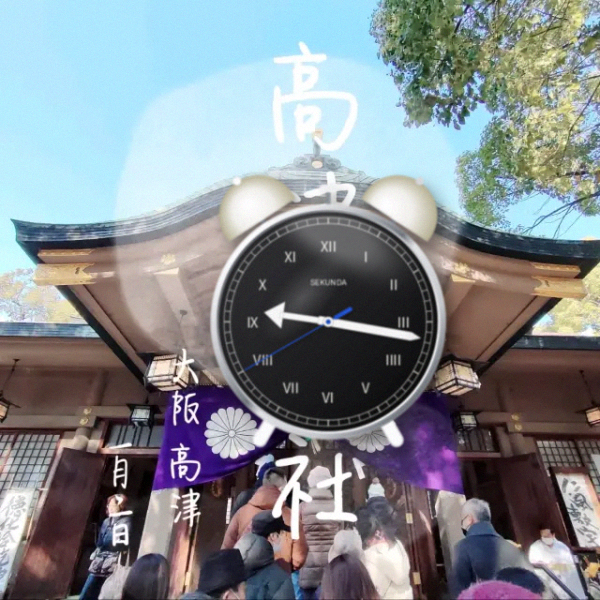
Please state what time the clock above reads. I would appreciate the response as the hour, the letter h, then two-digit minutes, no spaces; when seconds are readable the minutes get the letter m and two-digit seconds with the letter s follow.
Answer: 9h16m40s
